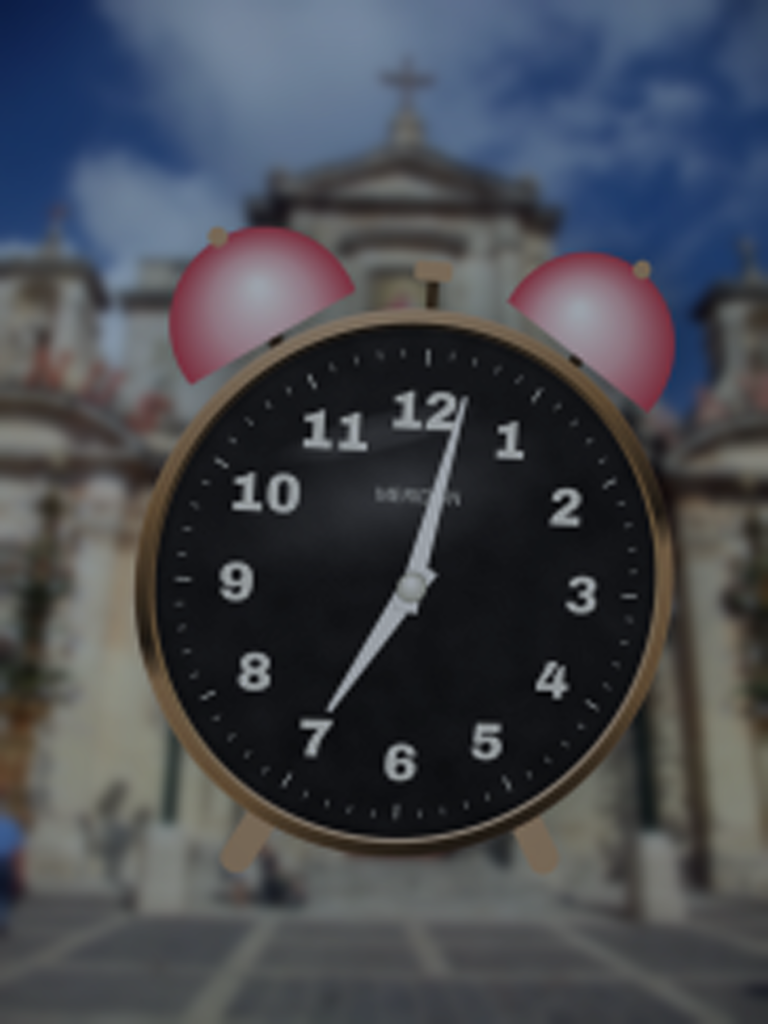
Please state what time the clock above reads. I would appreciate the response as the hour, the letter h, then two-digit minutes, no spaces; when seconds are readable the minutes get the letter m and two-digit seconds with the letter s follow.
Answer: 7h02
